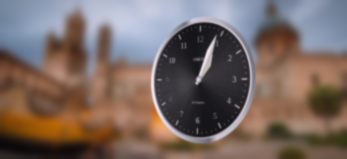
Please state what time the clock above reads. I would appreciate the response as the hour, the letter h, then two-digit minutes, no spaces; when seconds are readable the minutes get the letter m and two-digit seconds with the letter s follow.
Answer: 1h04
